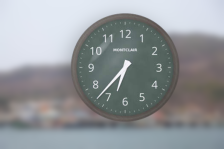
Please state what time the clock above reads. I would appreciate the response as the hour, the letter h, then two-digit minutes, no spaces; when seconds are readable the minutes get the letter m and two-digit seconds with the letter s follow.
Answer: 6h37
